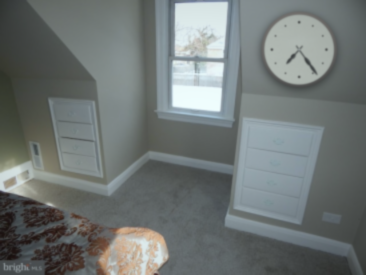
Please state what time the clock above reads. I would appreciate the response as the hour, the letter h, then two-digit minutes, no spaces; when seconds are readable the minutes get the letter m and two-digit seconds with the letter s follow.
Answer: 7h24
